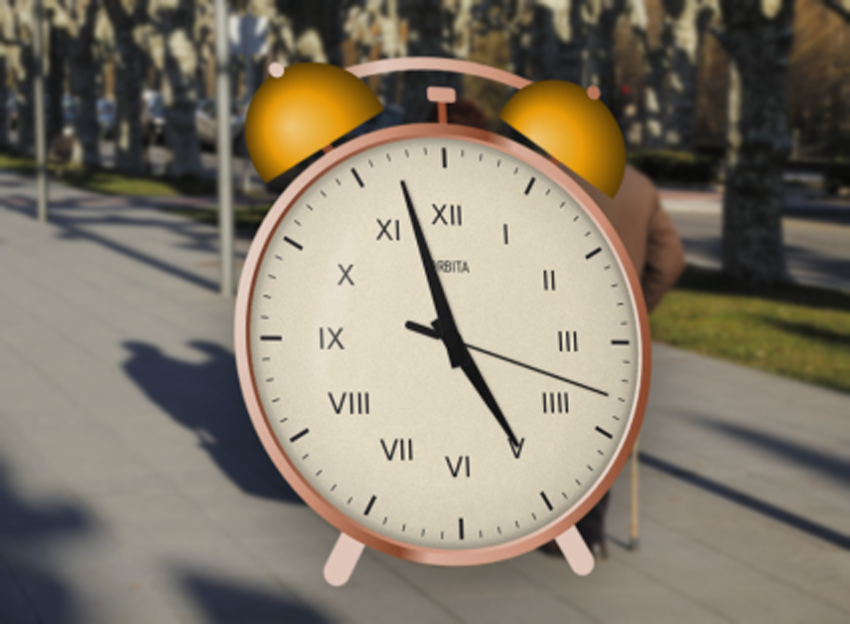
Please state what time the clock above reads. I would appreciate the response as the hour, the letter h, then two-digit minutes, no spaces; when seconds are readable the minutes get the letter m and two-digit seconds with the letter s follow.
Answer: 4h57m18s
